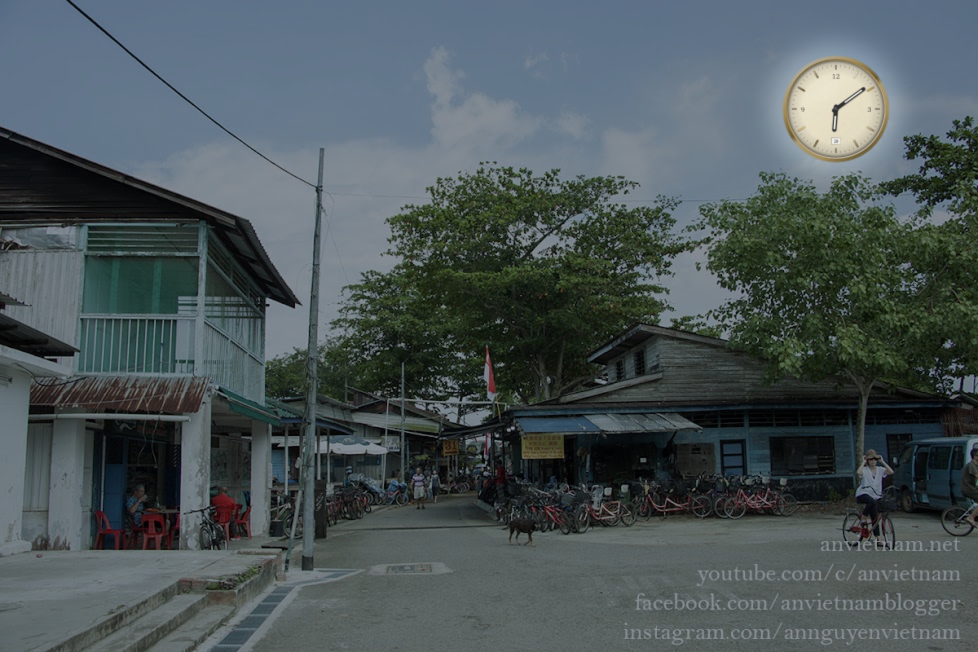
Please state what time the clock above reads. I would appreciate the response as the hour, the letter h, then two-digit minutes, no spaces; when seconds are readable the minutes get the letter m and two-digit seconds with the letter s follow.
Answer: 6h09
